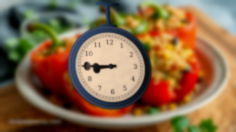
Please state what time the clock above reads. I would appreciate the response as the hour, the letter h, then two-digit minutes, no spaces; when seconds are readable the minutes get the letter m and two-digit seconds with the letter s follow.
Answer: 8h45
